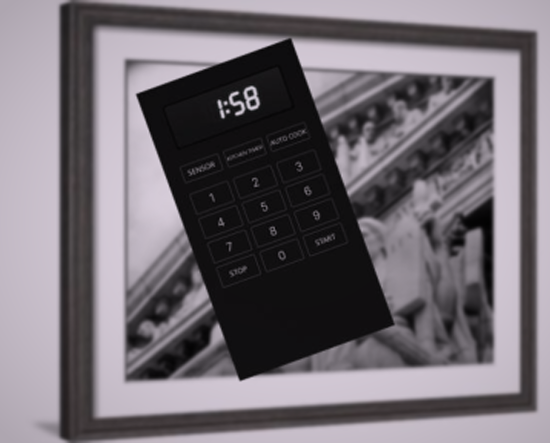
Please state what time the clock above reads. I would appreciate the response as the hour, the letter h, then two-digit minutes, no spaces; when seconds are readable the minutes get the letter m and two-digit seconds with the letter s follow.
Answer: 1h58
